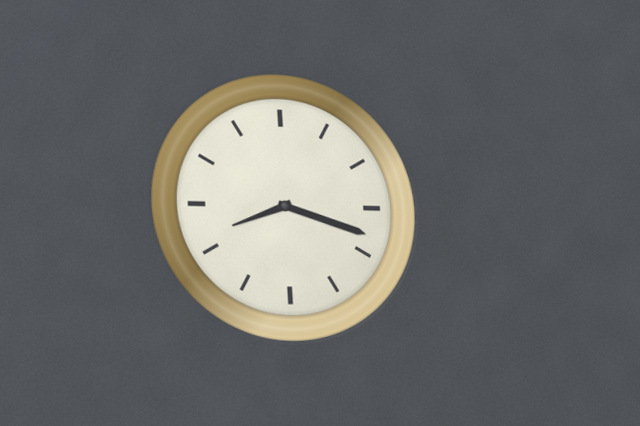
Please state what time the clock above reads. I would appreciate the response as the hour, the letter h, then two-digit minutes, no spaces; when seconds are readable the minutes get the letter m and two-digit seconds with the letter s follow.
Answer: 8h18
